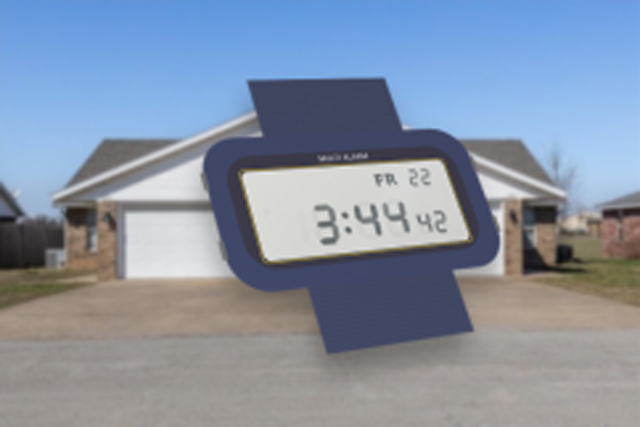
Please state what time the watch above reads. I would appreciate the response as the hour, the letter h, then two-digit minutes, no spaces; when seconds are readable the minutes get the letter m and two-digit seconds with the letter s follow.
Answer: 3h44m42s
